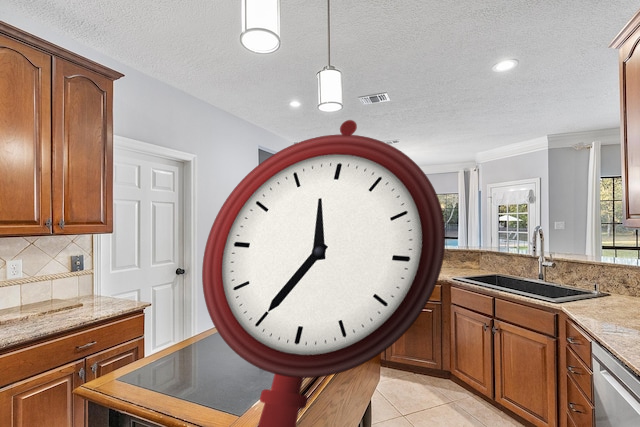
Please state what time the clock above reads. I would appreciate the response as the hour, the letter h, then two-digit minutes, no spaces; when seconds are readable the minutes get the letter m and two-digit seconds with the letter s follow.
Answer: 11h35
